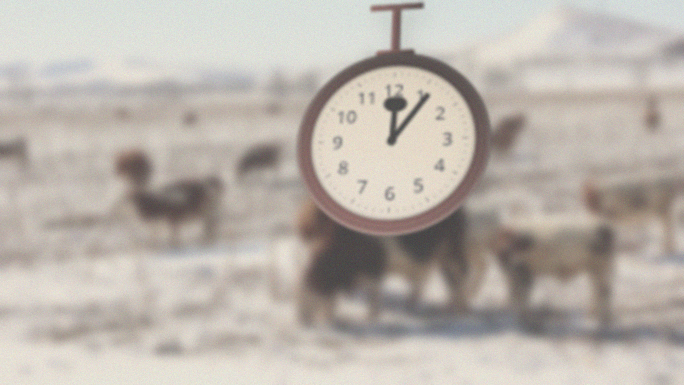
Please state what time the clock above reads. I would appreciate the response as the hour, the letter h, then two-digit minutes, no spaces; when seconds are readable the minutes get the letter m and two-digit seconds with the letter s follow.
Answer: 12h06
